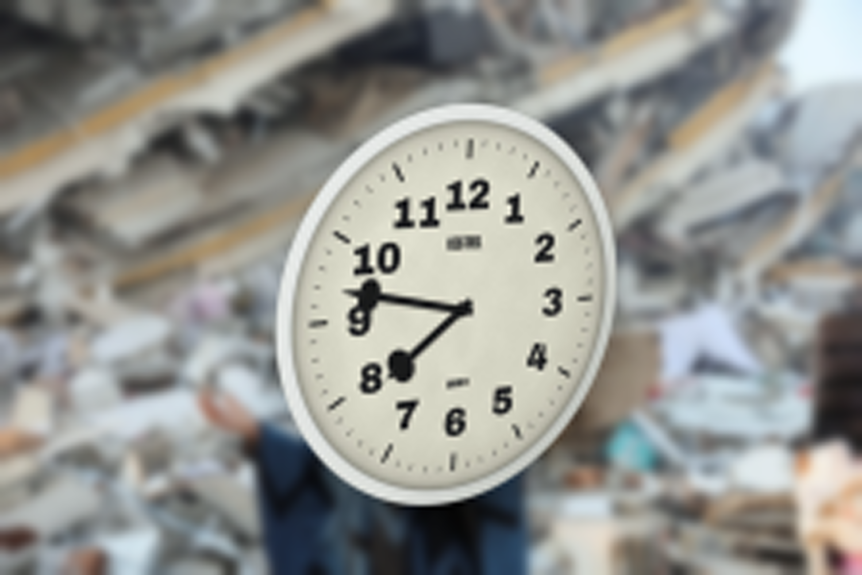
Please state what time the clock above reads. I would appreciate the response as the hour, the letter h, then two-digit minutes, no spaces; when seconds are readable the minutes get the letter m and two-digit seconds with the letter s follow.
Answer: 7h47
